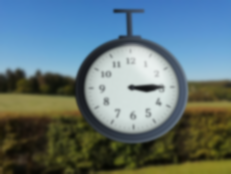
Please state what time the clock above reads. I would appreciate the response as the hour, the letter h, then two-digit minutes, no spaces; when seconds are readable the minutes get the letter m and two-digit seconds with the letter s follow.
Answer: 3h15
